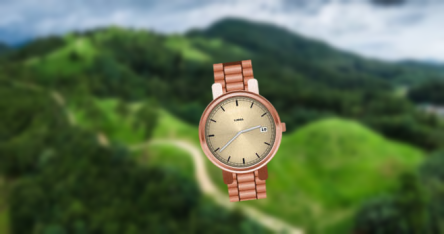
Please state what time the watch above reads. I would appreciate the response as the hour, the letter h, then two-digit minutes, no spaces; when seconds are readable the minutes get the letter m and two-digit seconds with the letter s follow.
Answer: 2h39
